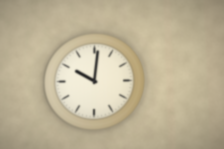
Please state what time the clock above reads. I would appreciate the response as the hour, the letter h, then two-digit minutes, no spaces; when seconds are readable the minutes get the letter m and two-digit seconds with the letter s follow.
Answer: 10h01
